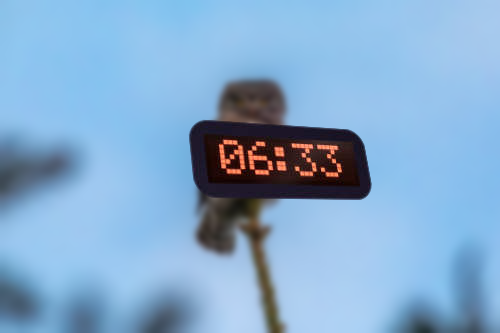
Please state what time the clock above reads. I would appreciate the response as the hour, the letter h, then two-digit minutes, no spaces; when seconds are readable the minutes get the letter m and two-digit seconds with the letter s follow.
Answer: 6h33
